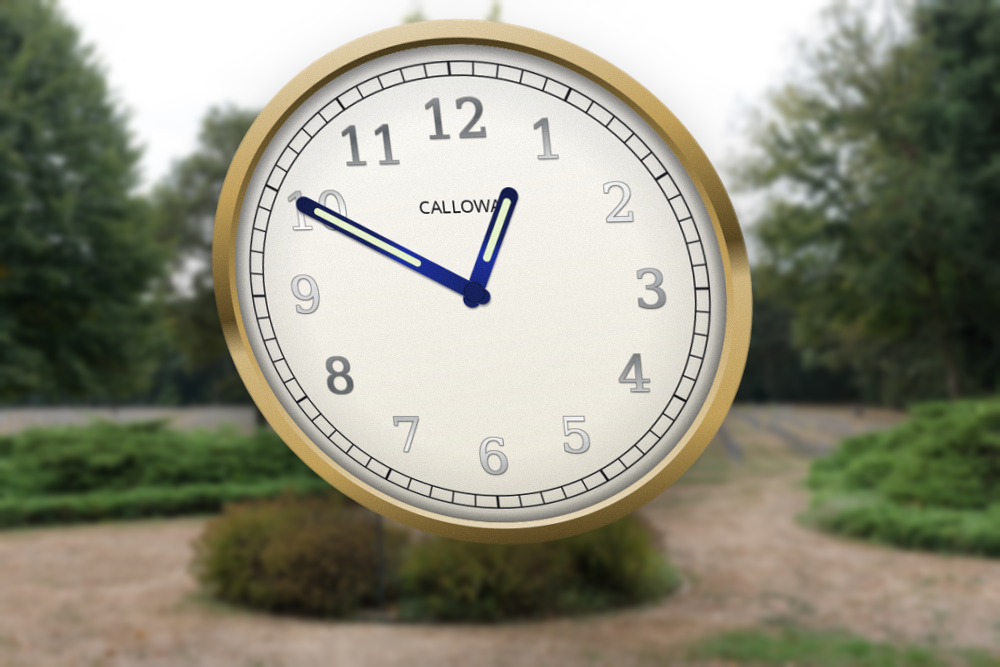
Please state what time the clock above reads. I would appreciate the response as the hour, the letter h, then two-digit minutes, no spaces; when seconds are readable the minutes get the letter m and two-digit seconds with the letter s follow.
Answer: 12h50
